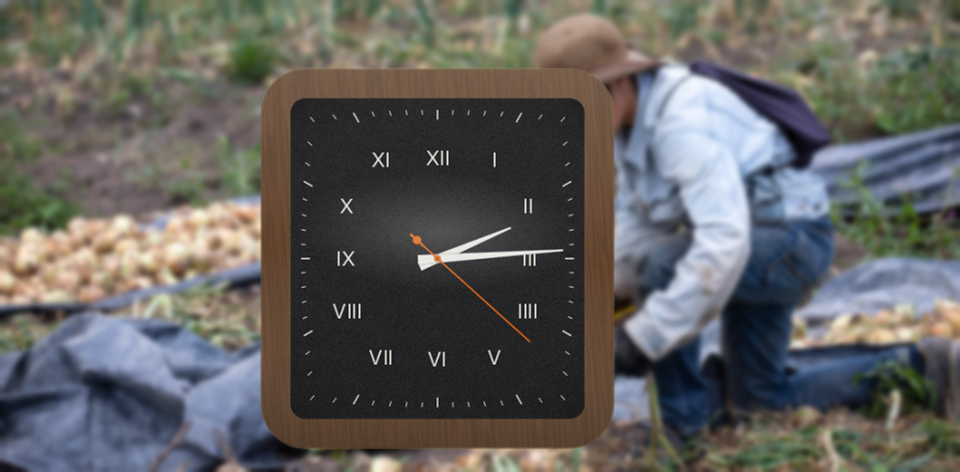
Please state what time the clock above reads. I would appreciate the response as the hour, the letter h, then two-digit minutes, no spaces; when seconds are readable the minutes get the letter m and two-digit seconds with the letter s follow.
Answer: 2h14m22s
